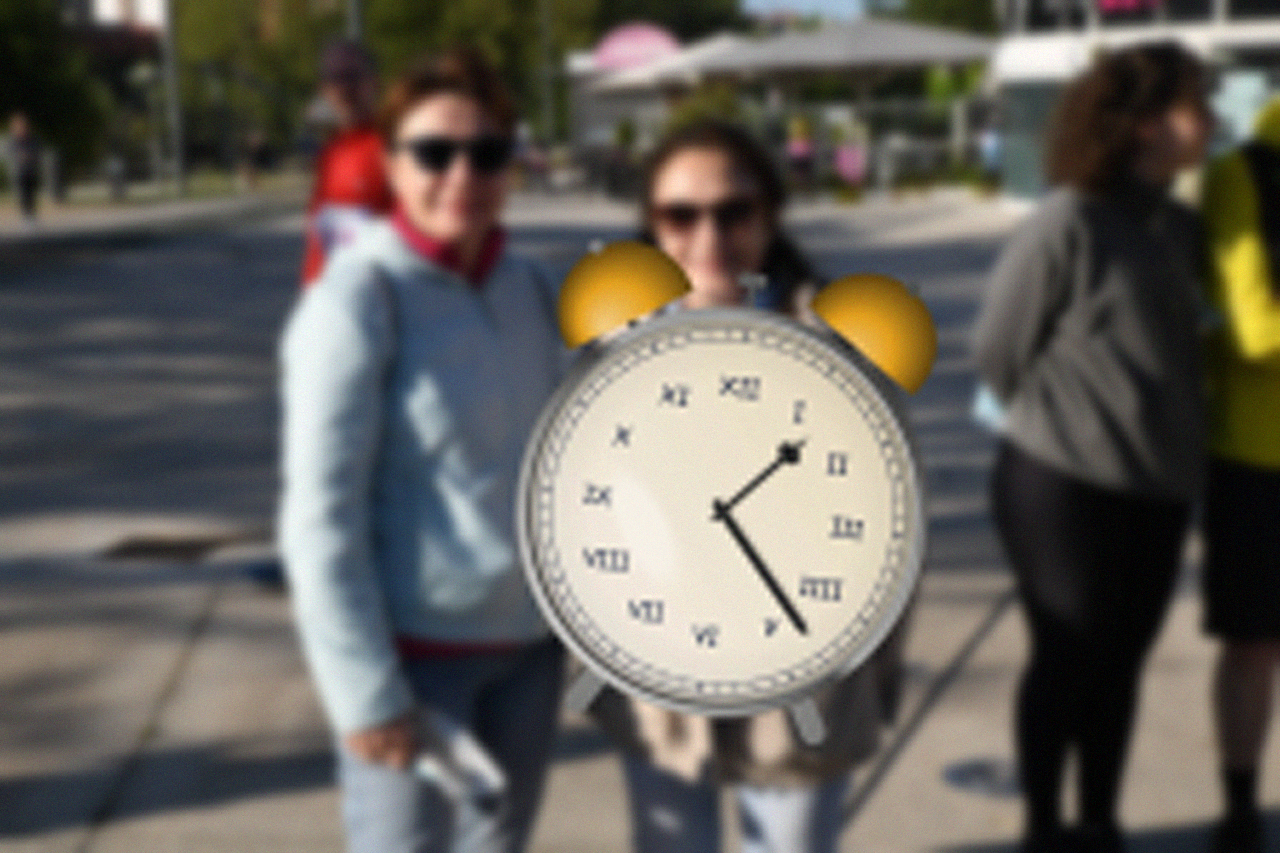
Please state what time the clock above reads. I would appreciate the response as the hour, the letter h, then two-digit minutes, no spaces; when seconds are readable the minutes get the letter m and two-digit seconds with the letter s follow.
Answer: 1h23
